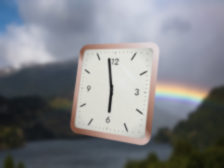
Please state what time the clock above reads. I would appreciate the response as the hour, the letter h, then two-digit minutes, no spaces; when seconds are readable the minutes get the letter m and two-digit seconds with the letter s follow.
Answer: 5h58
